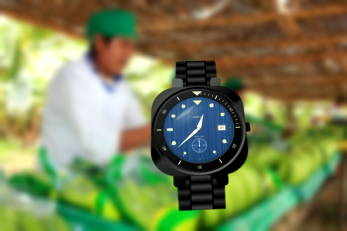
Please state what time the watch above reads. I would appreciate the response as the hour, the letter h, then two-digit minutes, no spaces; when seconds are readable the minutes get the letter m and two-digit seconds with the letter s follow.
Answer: 12h38
